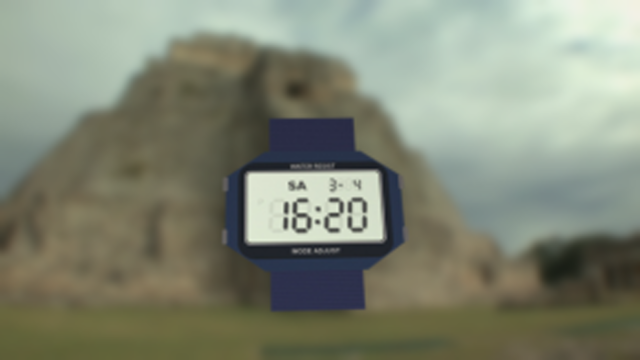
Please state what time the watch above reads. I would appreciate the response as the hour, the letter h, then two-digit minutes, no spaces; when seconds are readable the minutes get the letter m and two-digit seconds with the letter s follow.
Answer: 16h20
